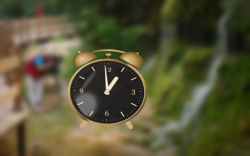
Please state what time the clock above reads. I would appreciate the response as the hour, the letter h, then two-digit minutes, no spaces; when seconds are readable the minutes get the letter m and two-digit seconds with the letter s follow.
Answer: 12h59
